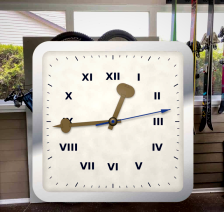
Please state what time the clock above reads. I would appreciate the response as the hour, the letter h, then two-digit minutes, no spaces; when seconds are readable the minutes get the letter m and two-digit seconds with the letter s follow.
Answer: 12h44m13s
